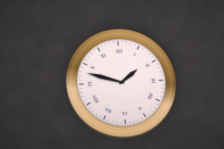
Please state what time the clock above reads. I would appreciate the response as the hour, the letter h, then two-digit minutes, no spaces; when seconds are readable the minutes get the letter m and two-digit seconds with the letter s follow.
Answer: 1h48
